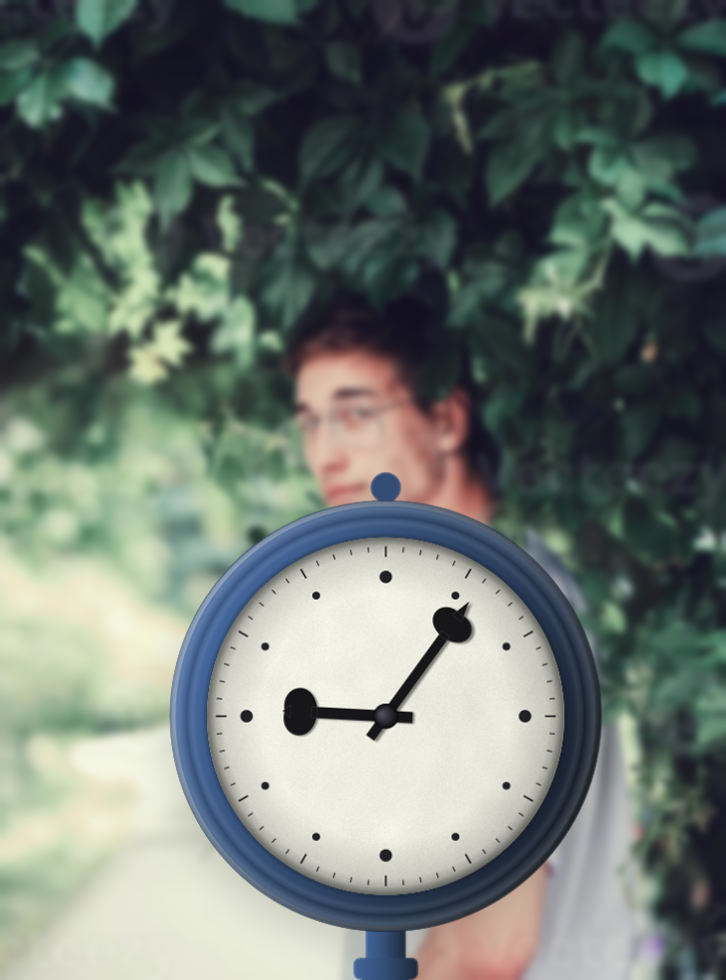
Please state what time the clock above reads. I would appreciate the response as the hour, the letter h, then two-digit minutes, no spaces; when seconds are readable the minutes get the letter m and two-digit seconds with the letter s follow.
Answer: 9h06
